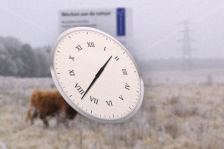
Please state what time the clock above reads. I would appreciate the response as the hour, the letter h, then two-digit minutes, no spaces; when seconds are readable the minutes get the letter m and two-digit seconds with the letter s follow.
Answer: 1h38
